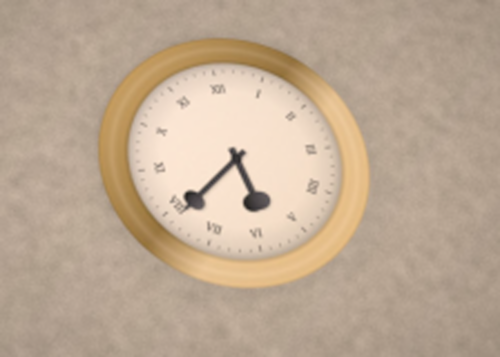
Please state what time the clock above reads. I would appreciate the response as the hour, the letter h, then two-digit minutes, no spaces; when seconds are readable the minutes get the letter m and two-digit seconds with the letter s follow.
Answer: 5h39
